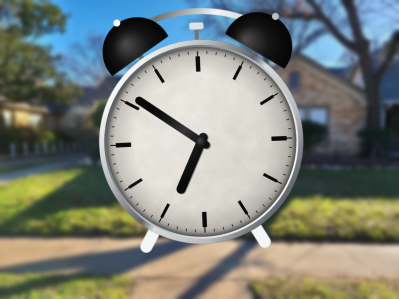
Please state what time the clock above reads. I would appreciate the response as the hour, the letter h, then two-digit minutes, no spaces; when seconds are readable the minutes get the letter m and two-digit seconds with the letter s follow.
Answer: 6h51
